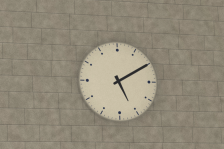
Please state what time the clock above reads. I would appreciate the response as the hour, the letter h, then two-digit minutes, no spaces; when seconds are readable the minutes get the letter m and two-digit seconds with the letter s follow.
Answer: 5h10
